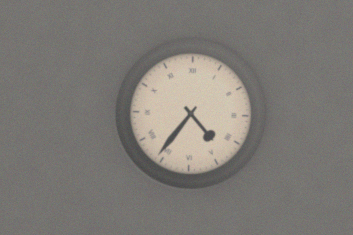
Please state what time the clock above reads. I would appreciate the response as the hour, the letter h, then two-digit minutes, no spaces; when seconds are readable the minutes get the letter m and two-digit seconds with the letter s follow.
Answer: 4h36
